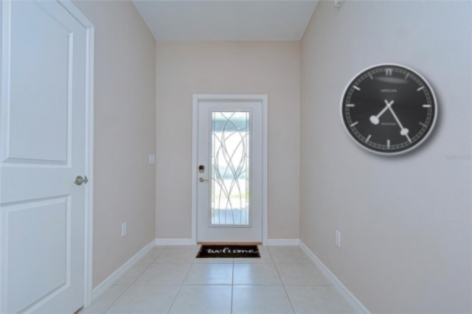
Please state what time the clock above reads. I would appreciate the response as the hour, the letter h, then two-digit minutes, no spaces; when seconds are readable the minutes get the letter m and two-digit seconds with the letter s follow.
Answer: 7h25
